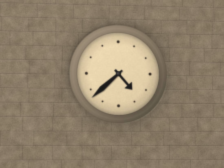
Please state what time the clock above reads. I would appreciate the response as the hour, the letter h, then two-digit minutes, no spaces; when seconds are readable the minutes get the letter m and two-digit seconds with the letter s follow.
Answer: 4h38
